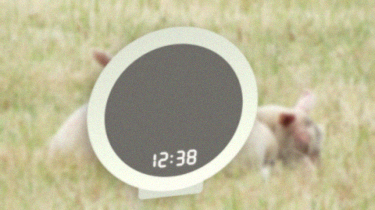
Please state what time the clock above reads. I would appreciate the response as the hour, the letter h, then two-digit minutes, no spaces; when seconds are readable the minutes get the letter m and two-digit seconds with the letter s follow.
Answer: 12h38
